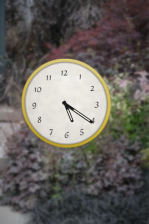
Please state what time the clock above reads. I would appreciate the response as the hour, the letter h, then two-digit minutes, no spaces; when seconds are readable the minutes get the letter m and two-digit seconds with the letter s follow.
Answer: 5h21
